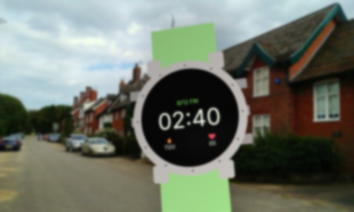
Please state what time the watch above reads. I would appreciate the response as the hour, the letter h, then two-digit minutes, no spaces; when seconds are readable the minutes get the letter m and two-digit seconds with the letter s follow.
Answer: 2h40
